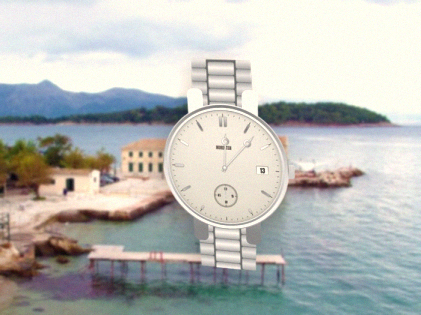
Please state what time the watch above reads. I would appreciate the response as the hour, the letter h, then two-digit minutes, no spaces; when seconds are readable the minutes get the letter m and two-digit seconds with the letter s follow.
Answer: 12h07
